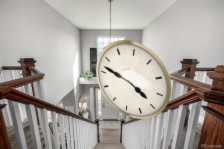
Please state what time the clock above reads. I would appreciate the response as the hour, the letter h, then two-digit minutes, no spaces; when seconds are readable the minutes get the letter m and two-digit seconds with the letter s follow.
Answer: 4h52
